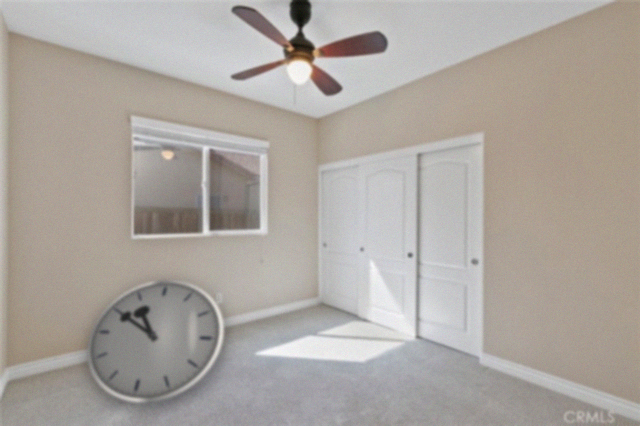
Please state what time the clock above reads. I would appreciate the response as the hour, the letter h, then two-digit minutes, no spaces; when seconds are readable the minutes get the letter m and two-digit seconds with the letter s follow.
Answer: 10h50
